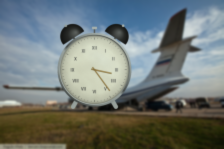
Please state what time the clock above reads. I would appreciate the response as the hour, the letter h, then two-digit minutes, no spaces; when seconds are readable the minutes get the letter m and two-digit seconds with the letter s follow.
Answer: 3h24
